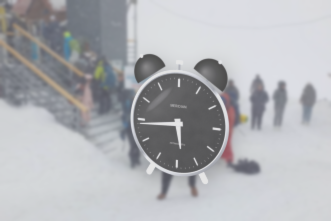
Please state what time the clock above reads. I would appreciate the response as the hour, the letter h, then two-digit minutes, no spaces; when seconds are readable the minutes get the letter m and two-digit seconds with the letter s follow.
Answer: 5h44
